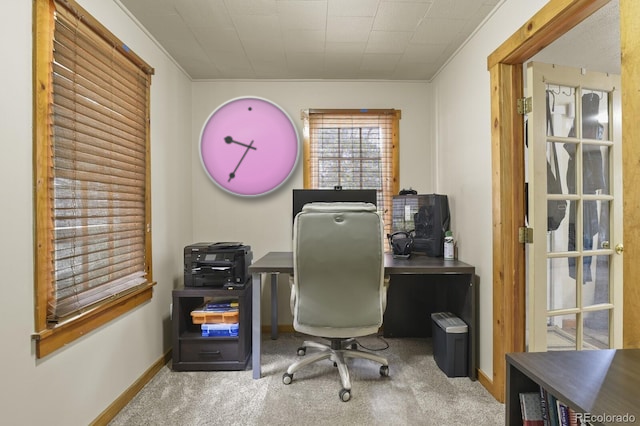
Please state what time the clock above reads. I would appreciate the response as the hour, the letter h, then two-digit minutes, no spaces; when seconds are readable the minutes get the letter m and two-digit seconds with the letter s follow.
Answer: 9h35
